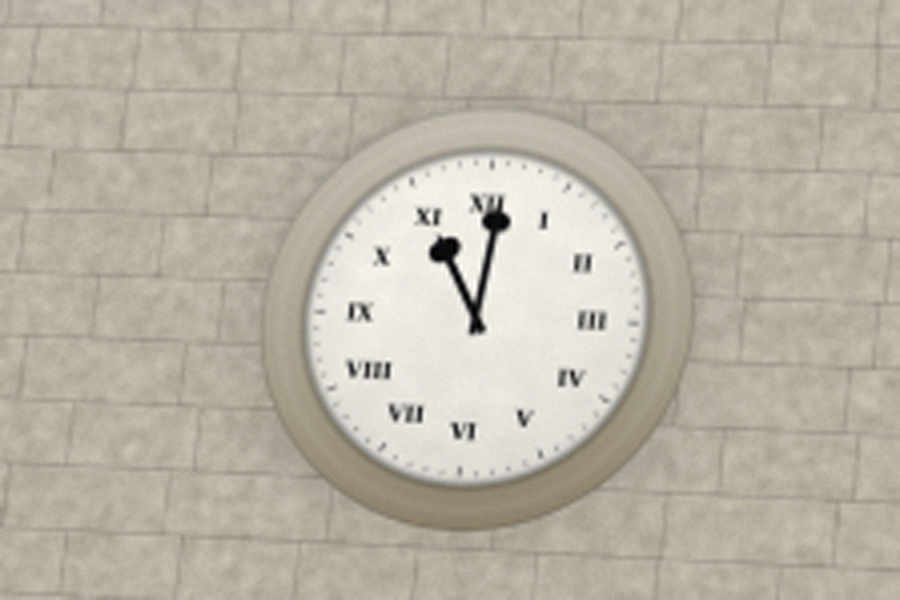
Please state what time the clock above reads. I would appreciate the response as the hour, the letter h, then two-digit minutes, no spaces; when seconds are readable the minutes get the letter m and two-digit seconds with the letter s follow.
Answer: 11h01
